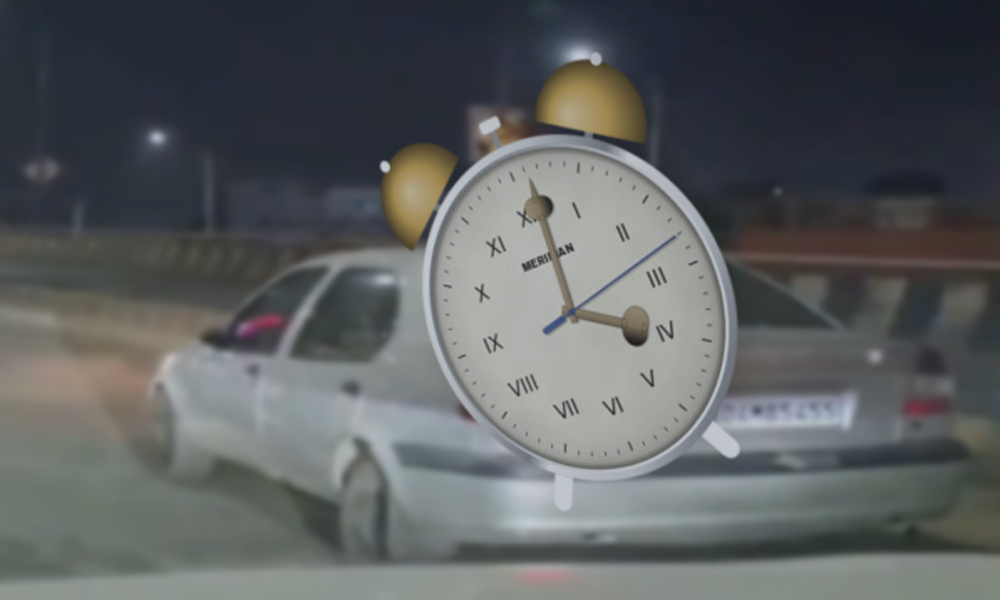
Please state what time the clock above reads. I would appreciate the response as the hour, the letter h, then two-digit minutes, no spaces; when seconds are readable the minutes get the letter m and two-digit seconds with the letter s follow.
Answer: 4h01m13s
